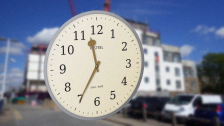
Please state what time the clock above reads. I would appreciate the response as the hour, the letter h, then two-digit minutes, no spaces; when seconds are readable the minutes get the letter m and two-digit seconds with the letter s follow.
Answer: 11h35
